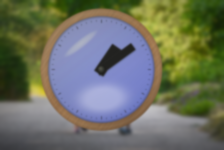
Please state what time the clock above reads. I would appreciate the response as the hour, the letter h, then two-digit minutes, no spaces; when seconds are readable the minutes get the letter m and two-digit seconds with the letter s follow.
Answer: 1h09
